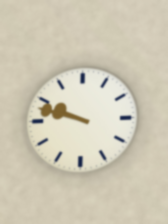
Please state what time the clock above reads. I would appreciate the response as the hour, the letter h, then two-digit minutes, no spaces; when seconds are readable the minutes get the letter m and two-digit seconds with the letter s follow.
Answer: 9h48
